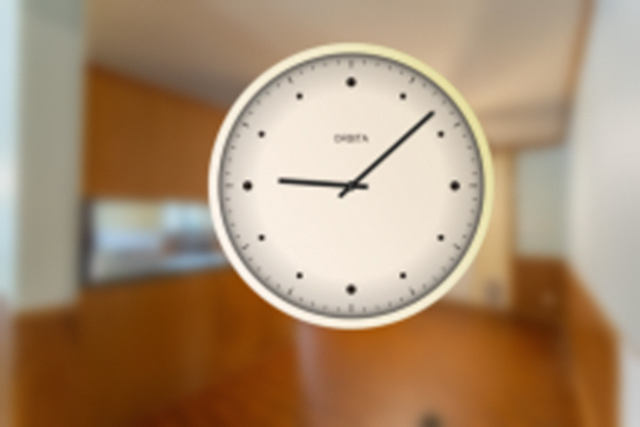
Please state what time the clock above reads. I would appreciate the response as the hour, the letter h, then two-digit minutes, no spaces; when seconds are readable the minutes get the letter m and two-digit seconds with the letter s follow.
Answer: 9h08
